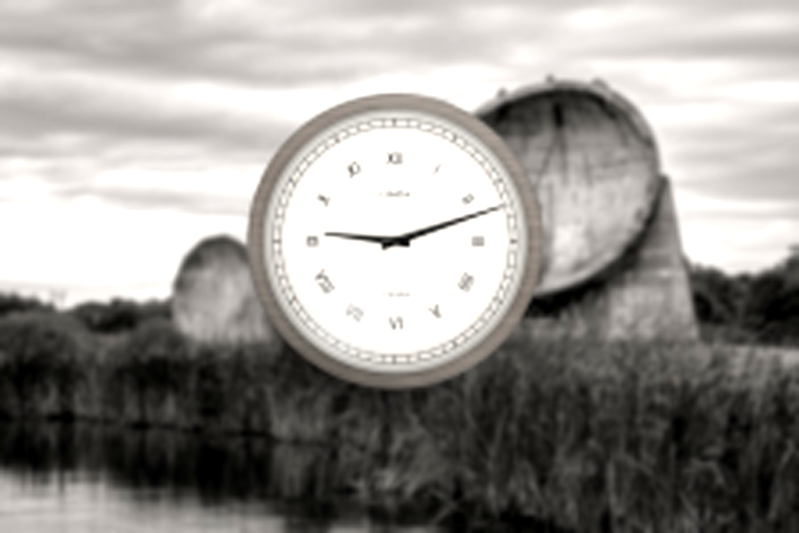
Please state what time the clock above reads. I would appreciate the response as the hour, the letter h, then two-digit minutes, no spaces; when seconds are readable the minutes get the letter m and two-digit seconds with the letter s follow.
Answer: 9h12
